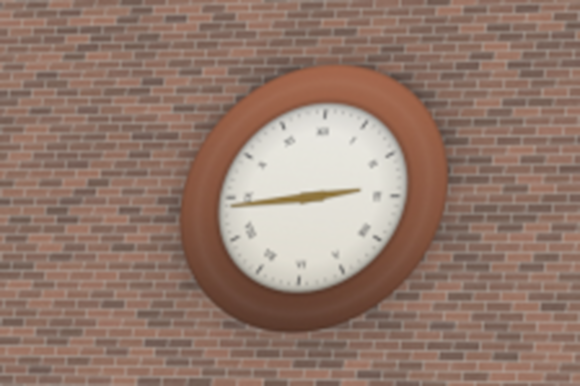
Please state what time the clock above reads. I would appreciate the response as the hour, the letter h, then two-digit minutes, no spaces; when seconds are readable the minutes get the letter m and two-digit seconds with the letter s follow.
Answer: 2h44
